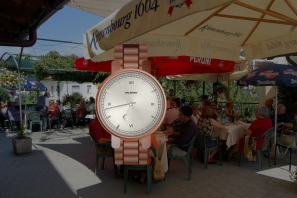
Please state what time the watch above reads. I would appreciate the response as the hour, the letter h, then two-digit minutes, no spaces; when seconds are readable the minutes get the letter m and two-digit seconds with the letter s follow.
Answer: 6h43
